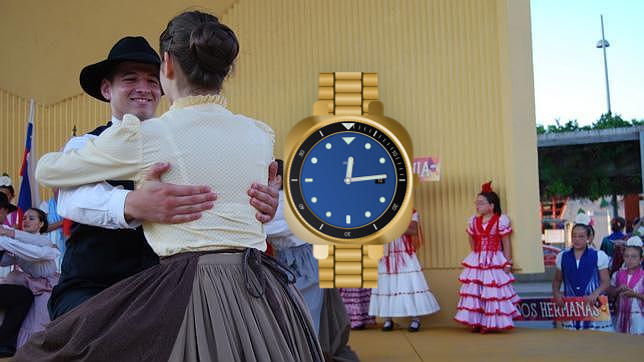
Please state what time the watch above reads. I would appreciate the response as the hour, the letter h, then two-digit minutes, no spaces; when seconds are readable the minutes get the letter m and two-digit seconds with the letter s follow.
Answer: 12h14
